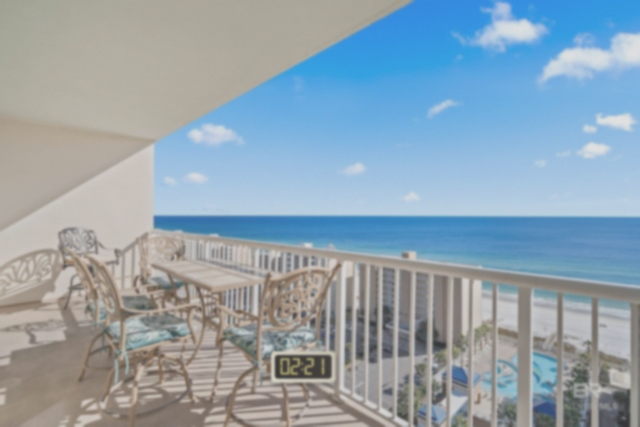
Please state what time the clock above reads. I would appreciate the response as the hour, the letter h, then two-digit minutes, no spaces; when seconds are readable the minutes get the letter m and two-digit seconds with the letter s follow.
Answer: 2h21
